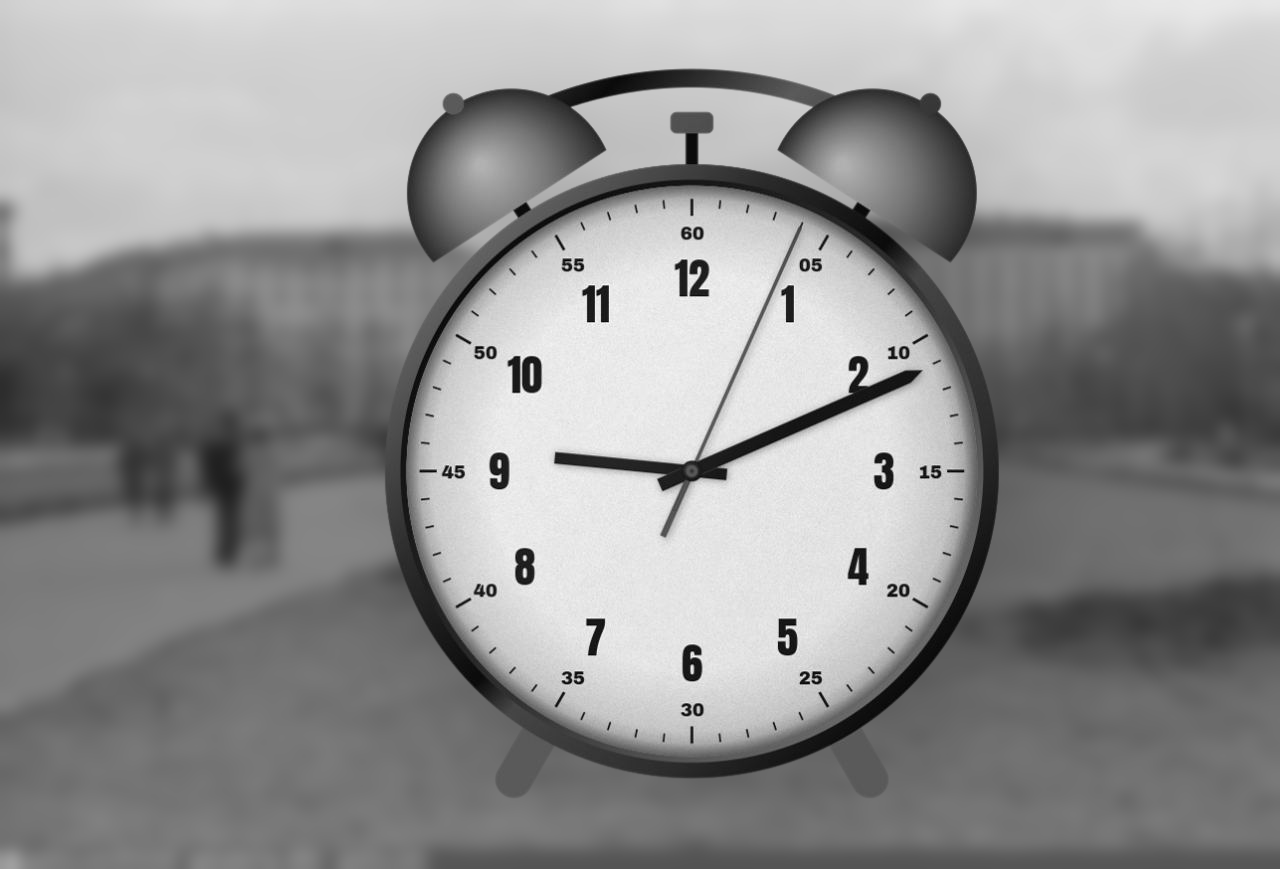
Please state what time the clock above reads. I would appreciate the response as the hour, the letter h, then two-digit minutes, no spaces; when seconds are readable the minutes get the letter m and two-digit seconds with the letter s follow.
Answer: 9h11m04s
